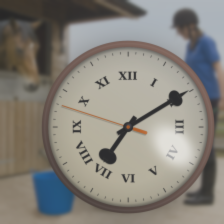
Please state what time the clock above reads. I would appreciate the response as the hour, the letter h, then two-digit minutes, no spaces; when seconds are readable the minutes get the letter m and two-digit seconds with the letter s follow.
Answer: 7h09m48s
